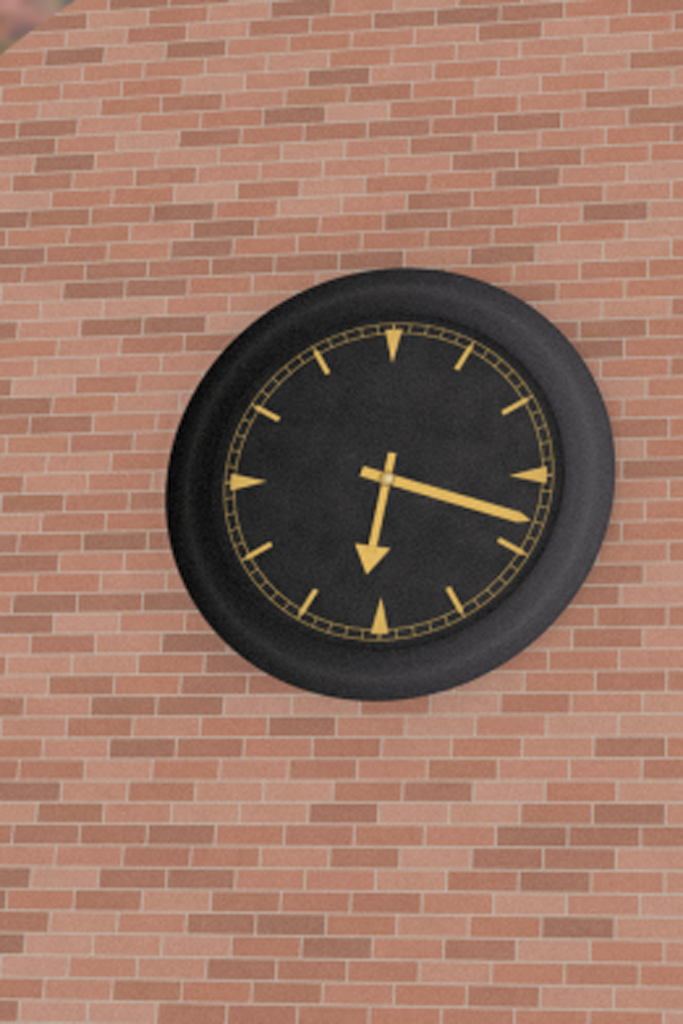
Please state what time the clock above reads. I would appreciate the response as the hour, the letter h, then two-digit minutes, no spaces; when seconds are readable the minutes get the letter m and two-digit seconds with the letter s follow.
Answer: 6h18
